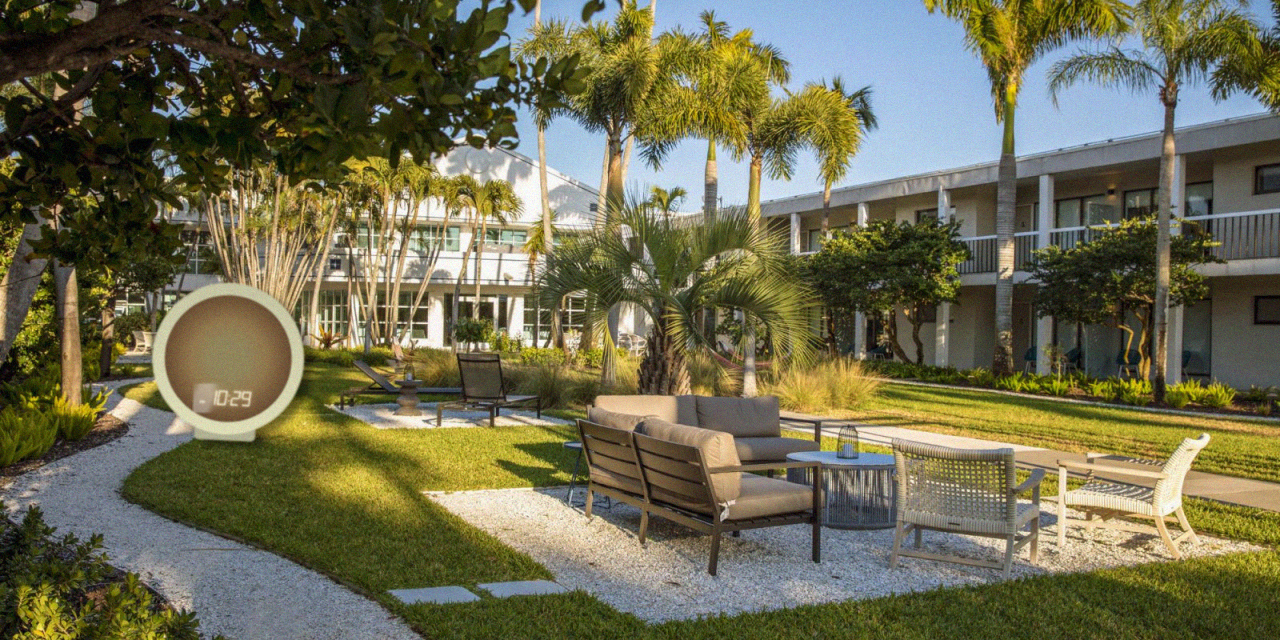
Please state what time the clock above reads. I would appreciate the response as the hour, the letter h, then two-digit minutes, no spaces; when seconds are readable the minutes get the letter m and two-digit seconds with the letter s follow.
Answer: 10h29
